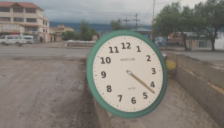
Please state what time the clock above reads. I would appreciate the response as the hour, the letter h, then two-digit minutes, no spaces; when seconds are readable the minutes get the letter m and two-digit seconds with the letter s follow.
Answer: 4h22
